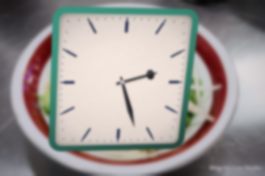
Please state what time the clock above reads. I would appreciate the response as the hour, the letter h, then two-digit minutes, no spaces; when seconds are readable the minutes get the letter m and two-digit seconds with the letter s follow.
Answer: 2h27
